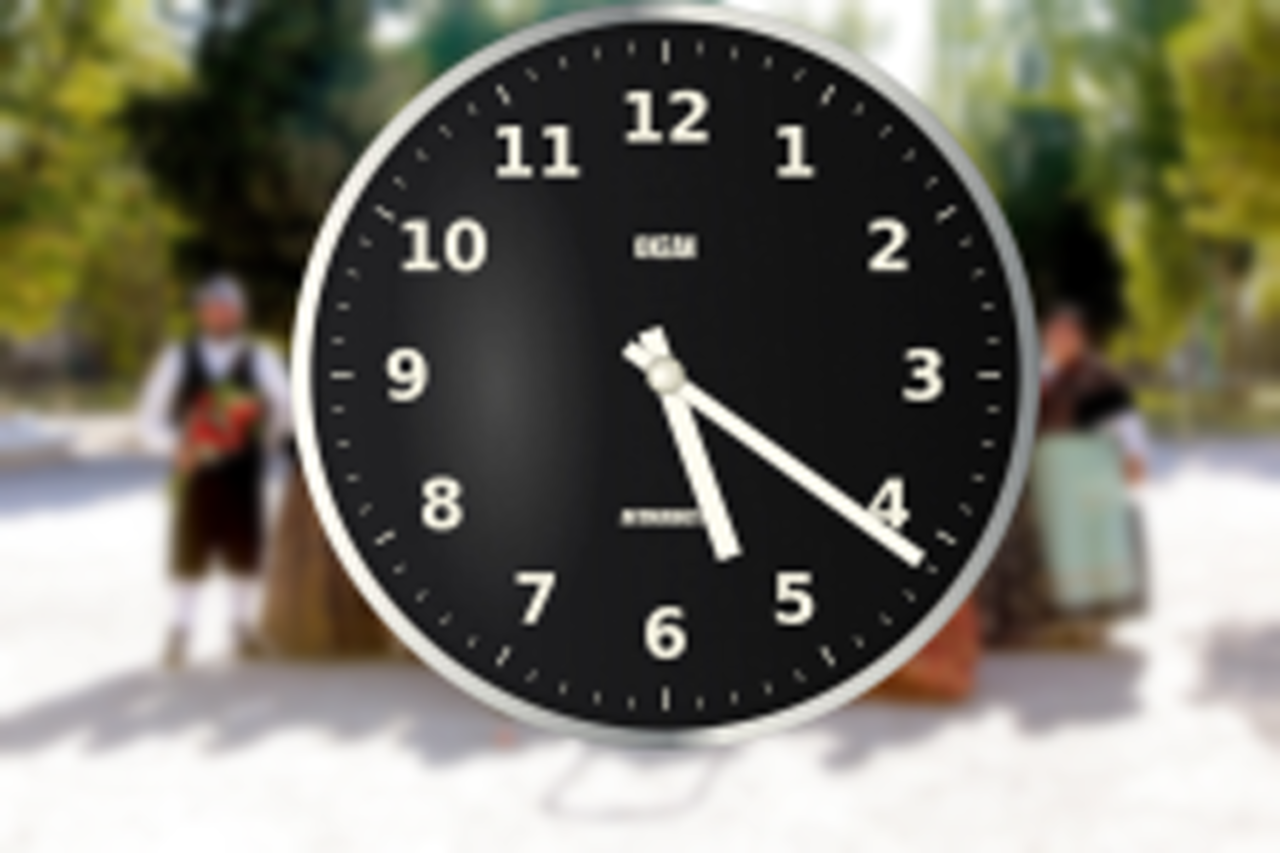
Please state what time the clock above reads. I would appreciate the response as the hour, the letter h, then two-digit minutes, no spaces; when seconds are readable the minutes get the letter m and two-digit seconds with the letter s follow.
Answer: 5h21
